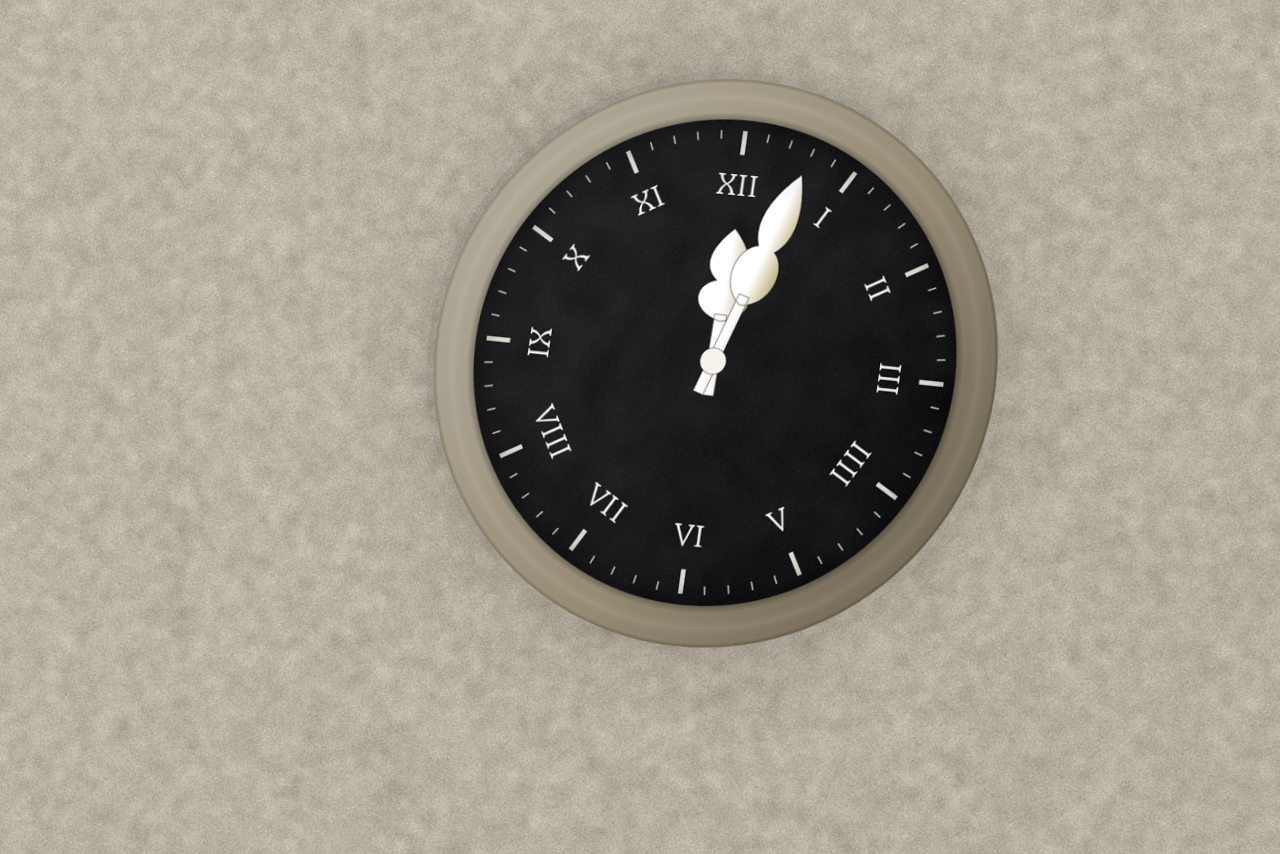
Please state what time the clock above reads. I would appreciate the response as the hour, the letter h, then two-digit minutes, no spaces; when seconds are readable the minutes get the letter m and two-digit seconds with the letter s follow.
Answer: 12h03
